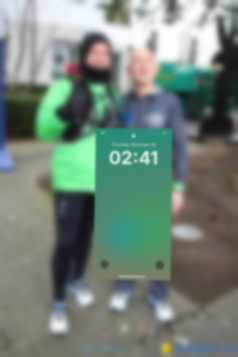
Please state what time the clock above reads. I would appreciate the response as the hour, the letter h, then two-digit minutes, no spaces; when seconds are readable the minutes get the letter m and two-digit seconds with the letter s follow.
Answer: 2h41
